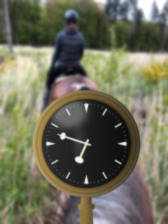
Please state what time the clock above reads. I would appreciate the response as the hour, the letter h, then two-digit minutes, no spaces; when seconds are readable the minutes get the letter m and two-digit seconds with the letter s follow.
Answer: 6h48
